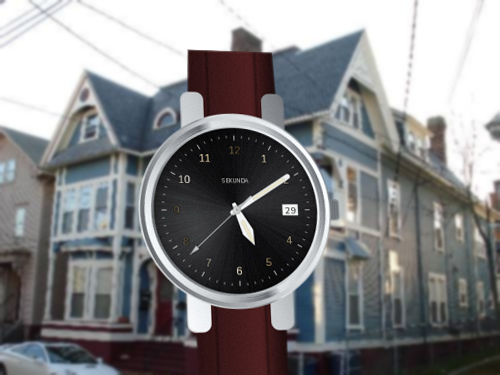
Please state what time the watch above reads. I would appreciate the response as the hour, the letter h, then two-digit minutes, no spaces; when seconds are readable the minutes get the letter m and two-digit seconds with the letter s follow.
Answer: 5h09m38s
